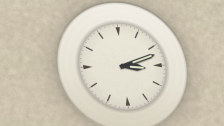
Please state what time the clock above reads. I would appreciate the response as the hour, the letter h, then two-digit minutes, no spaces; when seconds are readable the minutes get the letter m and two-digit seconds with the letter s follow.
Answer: 3h12
